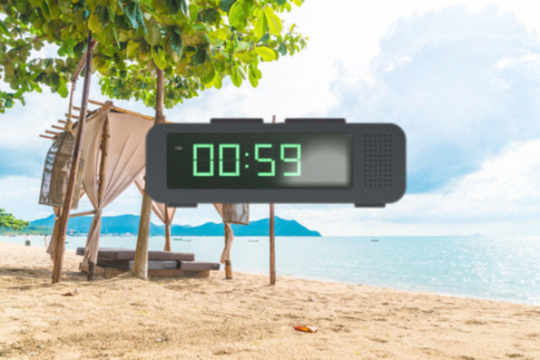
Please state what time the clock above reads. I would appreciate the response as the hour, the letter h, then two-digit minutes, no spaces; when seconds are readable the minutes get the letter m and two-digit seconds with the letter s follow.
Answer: 0h59
